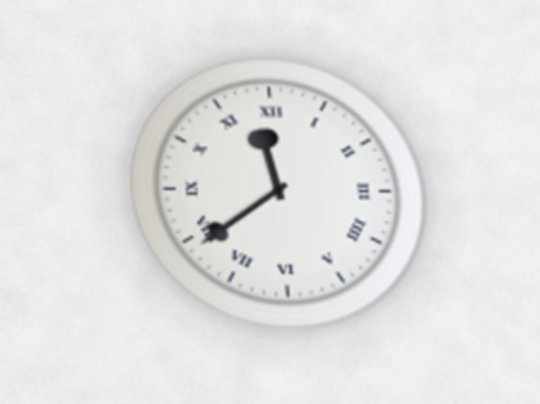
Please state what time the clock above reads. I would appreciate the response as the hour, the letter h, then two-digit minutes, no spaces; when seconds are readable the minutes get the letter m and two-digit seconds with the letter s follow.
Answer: 11h39
